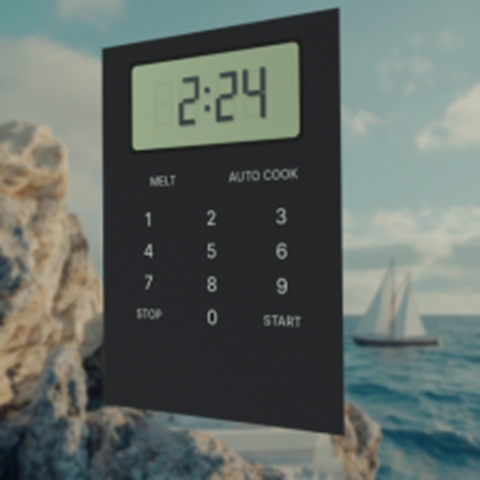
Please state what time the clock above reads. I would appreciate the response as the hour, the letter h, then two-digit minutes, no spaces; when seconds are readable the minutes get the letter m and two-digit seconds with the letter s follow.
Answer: 2h24
